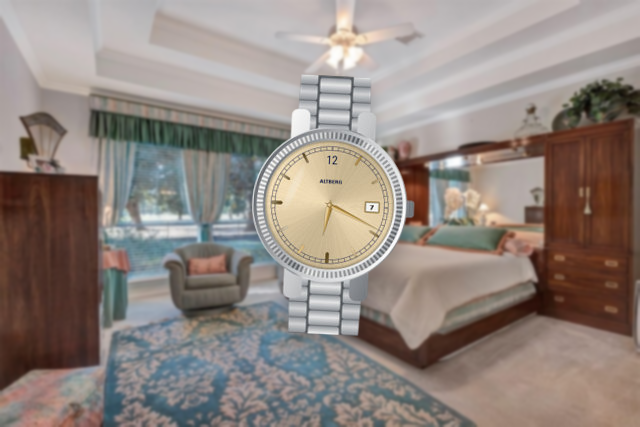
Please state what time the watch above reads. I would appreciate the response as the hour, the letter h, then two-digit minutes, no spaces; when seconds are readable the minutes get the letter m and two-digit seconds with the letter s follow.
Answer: 6h19
